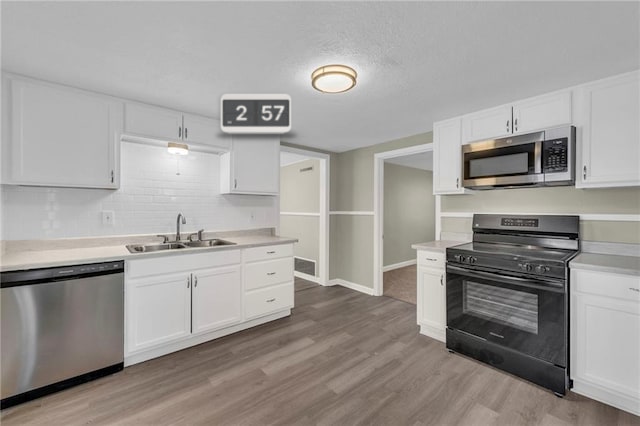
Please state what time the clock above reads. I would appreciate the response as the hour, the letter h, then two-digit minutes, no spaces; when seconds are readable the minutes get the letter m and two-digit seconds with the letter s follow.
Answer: 2h57
